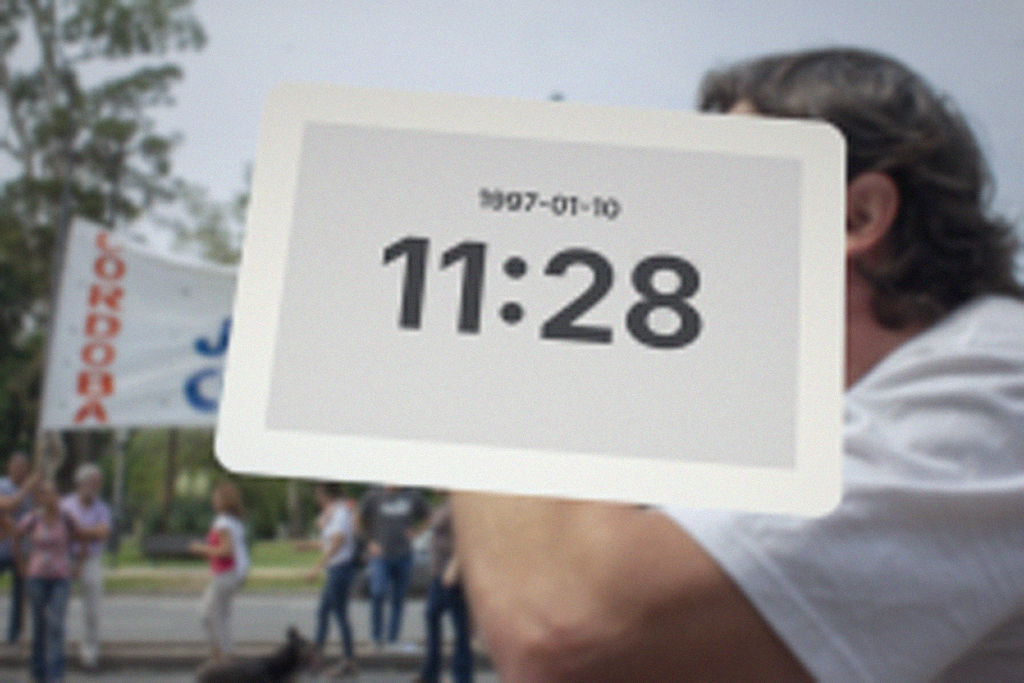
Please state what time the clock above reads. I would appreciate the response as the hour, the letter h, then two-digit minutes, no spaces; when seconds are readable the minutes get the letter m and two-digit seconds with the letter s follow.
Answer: 11h28
